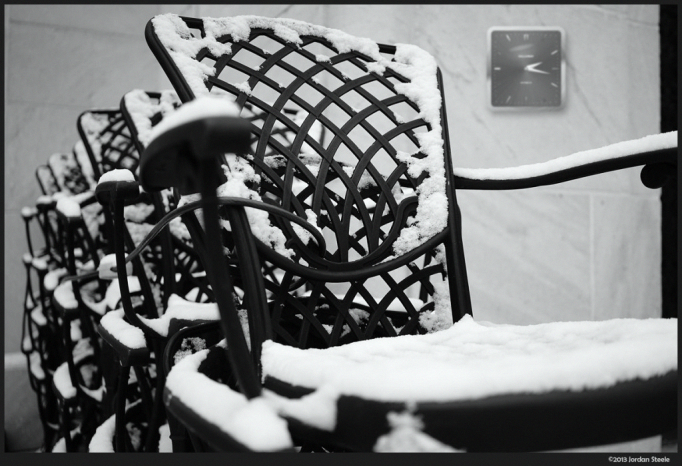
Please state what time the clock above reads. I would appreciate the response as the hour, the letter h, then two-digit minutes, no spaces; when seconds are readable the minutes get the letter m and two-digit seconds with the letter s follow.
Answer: 2h17
